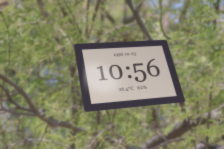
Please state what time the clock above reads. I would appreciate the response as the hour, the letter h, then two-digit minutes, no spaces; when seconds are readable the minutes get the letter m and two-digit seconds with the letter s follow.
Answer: 10h56
